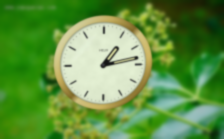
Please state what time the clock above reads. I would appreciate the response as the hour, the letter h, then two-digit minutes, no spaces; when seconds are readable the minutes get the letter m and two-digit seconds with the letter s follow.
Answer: 1h13
